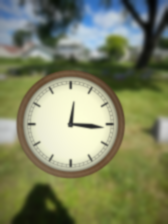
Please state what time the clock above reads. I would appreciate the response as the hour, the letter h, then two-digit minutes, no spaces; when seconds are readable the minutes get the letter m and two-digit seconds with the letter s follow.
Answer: 12h16
